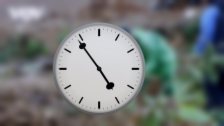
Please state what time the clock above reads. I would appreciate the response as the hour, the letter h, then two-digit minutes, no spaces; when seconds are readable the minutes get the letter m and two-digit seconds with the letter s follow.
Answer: 4h54
